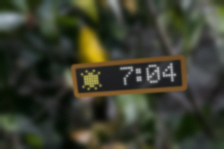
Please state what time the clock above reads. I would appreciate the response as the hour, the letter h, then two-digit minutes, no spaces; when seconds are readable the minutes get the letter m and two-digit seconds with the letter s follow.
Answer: 7h04
